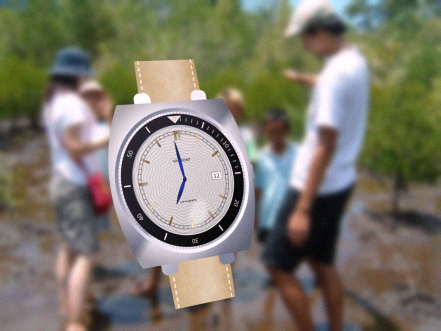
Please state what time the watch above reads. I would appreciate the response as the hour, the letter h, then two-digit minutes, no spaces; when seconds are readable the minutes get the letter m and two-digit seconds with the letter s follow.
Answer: 6h59
